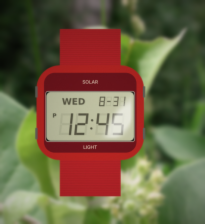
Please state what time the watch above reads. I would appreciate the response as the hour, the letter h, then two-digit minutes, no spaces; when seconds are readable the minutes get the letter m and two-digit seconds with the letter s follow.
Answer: 12h45
